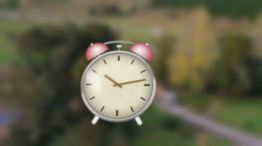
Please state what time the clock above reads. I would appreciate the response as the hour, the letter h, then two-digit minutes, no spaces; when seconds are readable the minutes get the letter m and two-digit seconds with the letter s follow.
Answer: 10h13
